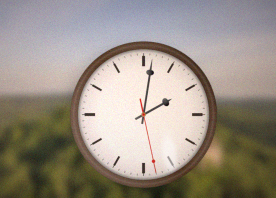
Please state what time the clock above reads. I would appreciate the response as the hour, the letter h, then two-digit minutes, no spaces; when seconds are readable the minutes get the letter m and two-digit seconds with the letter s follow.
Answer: 2h01m28s
